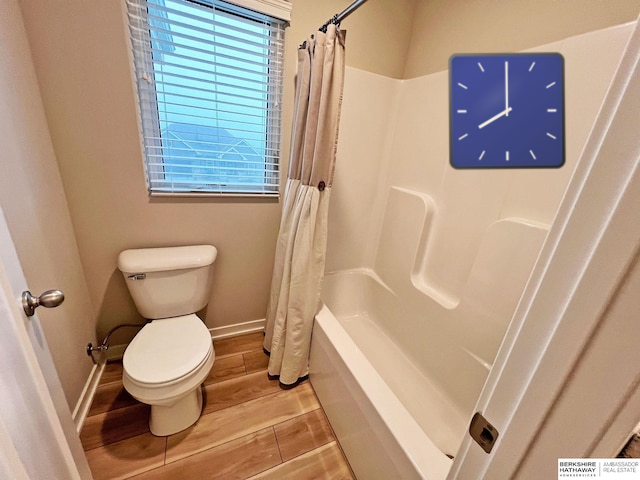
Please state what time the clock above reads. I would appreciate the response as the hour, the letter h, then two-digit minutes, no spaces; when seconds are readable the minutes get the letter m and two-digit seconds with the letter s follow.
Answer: 8h00
